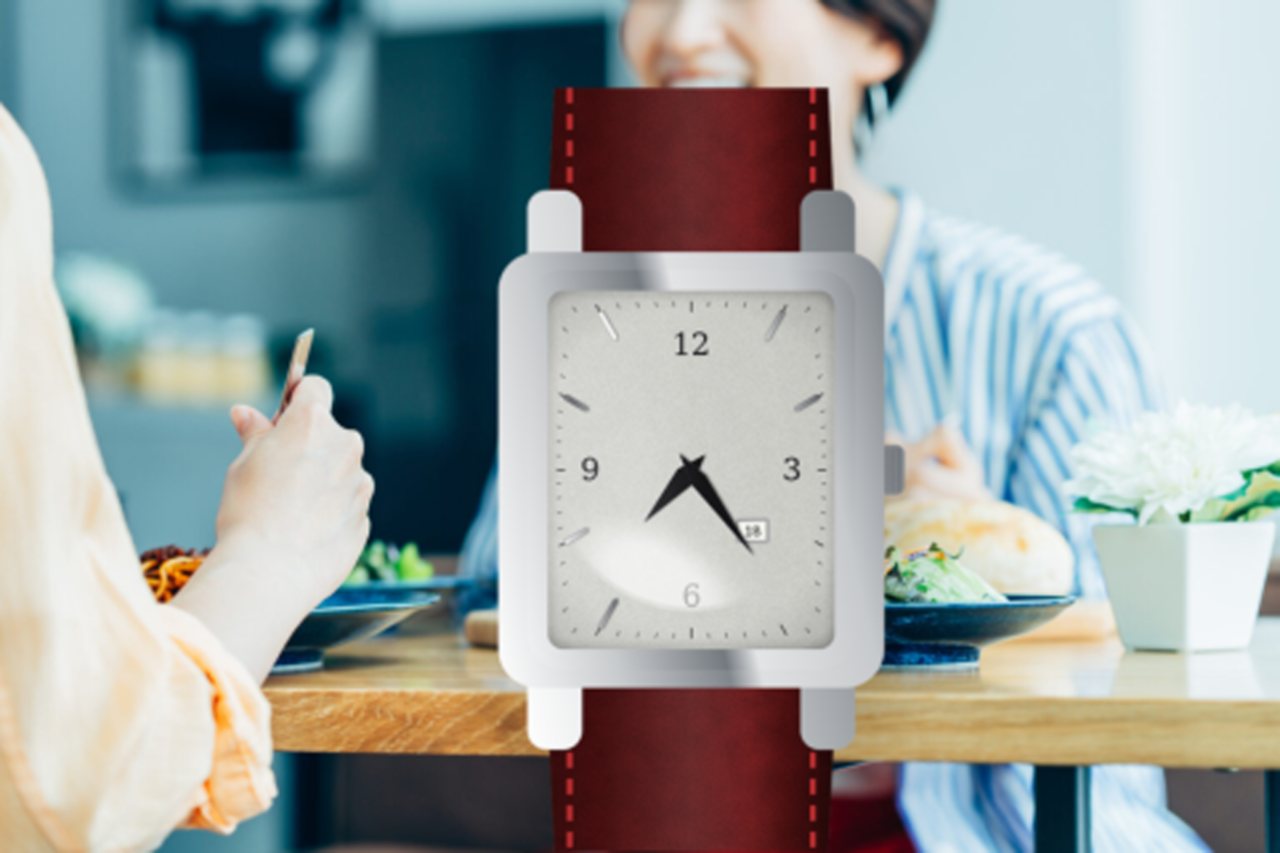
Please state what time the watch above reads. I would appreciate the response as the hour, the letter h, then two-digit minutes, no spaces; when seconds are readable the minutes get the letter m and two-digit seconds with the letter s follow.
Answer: 7h24
